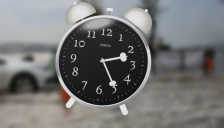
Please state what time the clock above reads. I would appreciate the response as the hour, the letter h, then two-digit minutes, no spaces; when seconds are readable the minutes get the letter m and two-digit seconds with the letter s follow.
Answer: 2h25
